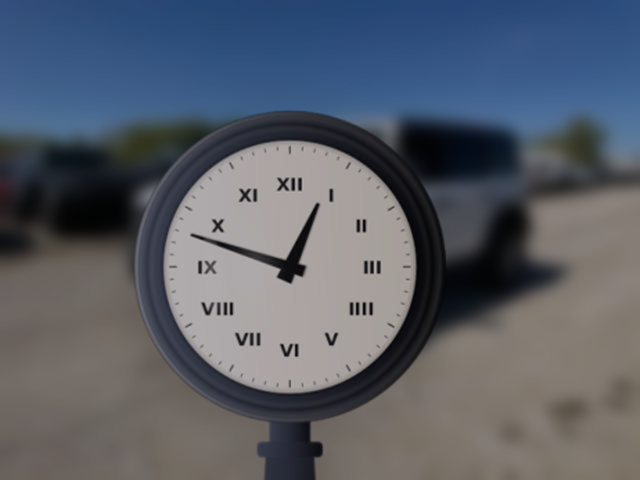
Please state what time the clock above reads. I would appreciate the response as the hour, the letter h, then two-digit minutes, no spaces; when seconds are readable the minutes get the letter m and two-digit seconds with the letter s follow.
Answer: 12h48
